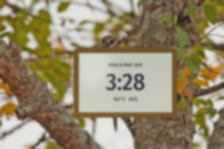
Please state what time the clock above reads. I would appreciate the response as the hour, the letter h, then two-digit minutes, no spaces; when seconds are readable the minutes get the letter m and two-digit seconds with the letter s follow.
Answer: 3h28
